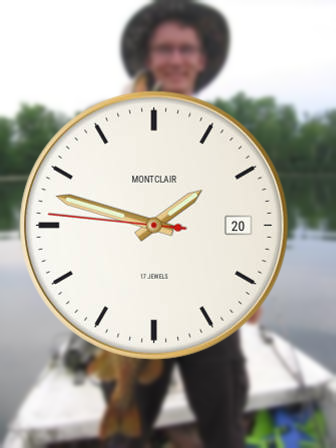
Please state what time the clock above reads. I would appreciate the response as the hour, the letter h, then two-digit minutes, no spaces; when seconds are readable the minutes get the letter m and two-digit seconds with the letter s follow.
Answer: 1h47m46s
